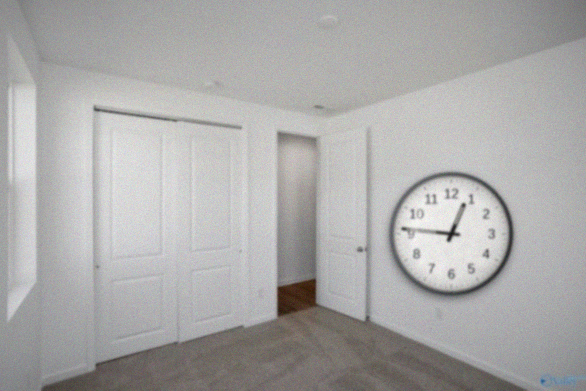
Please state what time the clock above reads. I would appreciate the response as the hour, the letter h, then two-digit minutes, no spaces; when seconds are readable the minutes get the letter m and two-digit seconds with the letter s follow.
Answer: 12h46
